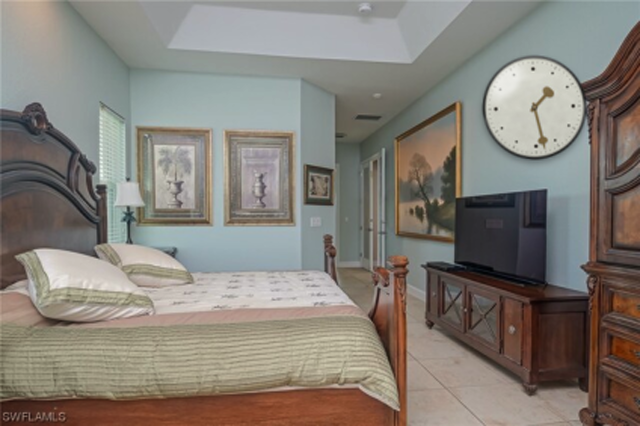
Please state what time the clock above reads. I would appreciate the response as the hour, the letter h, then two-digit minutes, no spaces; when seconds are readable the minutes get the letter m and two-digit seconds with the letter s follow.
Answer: 1h28
